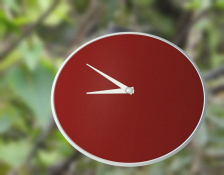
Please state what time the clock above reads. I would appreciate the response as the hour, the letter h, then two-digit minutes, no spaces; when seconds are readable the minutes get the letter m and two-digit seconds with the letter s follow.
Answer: 8h51
